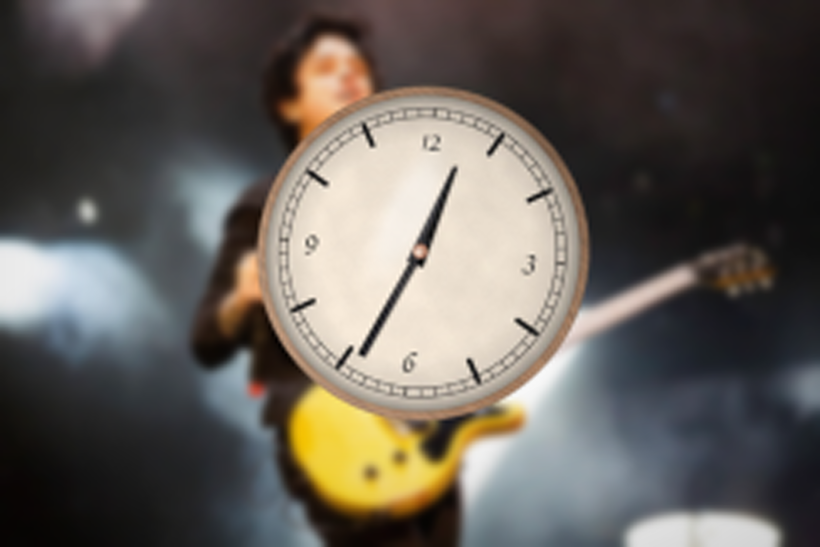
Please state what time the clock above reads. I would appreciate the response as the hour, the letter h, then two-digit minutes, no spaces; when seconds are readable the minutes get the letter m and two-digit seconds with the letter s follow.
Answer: 12h34
